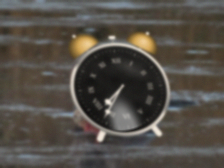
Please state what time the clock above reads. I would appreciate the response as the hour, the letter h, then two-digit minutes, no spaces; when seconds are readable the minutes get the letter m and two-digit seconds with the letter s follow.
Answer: 7h36
